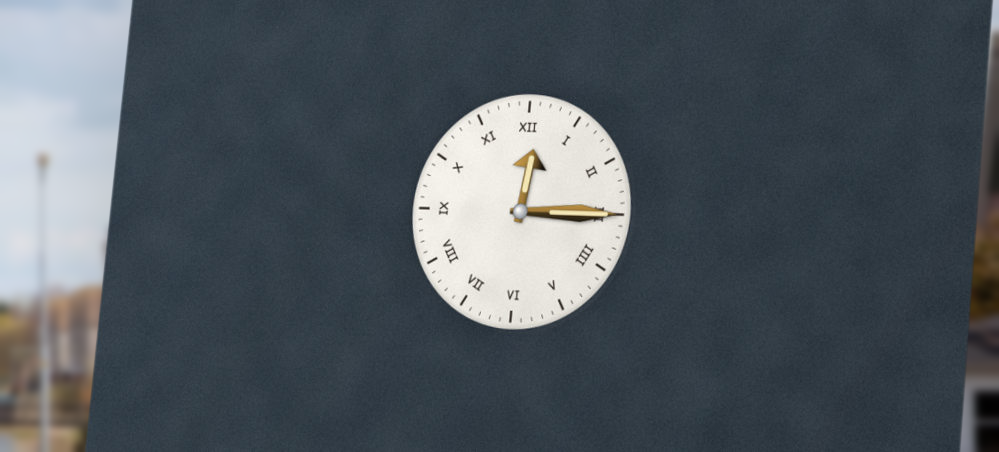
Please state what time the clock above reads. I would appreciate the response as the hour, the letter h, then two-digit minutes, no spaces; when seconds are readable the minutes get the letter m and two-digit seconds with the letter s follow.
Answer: 12h15
